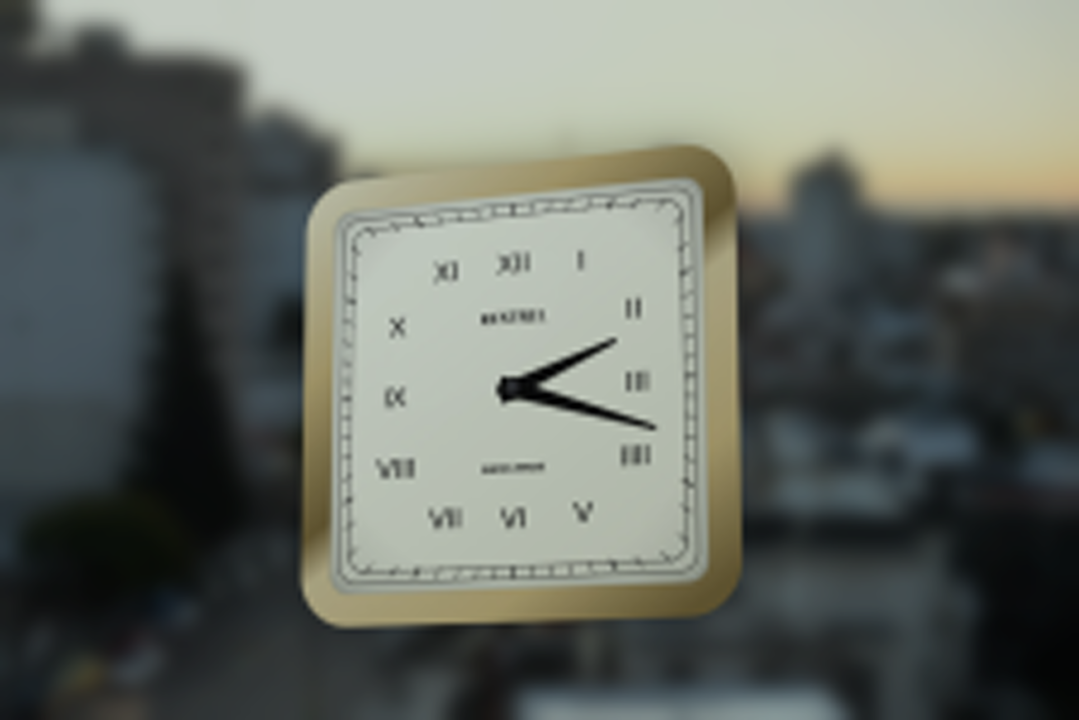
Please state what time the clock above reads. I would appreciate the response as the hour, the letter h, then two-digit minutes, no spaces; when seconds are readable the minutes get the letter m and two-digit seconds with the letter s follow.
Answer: 2h18
